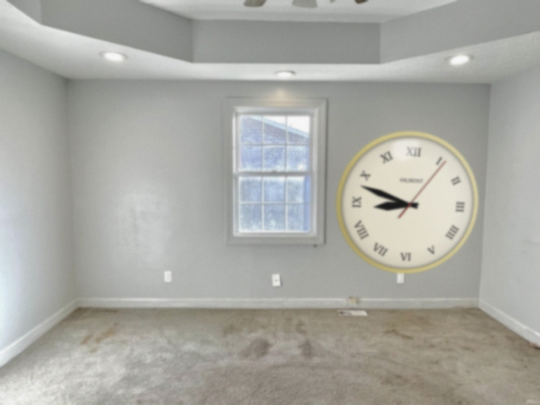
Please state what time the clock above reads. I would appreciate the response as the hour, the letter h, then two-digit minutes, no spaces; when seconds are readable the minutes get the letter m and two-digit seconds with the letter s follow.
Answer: 8h48m06s
